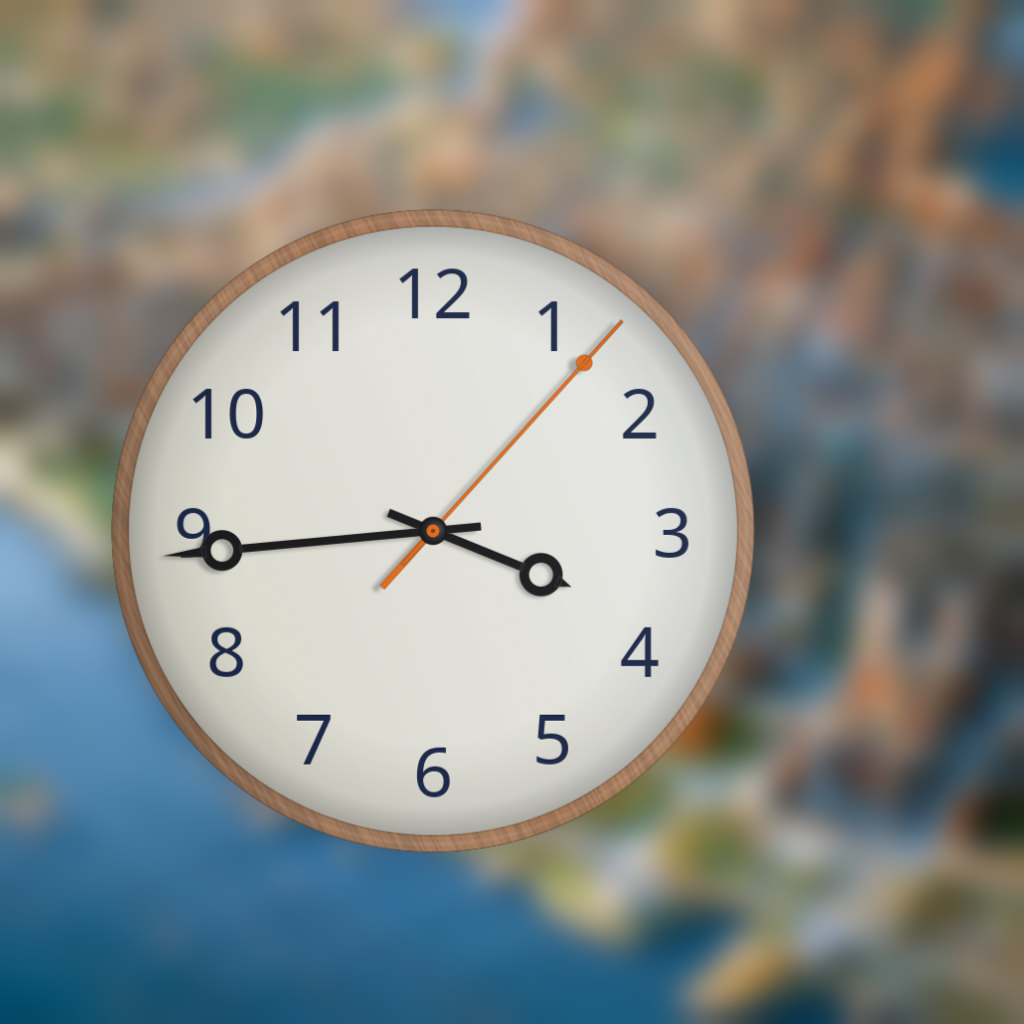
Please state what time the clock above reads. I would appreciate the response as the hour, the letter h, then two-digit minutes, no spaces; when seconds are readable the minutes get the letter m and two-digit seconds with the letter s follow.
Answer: 3h44m07s
